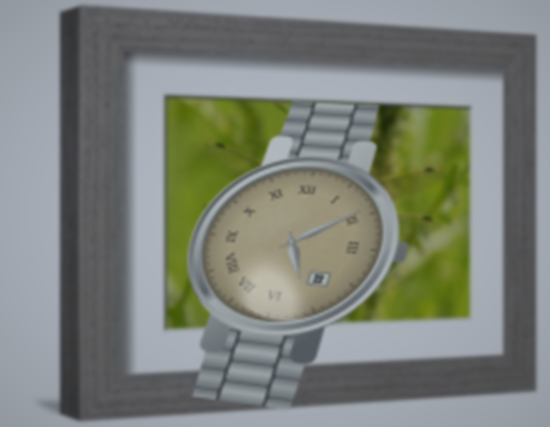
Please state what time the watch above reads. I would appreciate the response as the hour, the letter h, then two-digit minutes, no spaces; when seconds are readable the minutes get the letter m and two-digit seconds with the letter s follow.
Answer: 5h09
